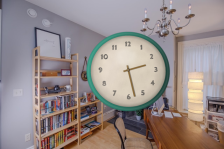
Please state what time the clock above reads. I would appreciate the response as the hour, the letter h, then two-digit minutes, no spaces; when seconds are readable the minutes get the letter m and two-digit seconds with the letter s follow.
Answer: 2h28
